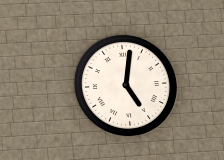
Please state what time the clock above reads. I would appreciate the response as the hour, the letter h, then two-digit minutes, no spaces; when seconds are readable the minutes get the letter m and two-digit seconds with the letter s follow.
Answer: 5h02
